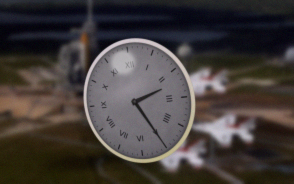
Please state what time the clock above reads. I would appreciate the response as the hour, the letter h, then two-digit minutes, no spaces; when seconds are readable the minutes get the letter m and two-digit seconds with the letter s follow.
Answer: 2h25
